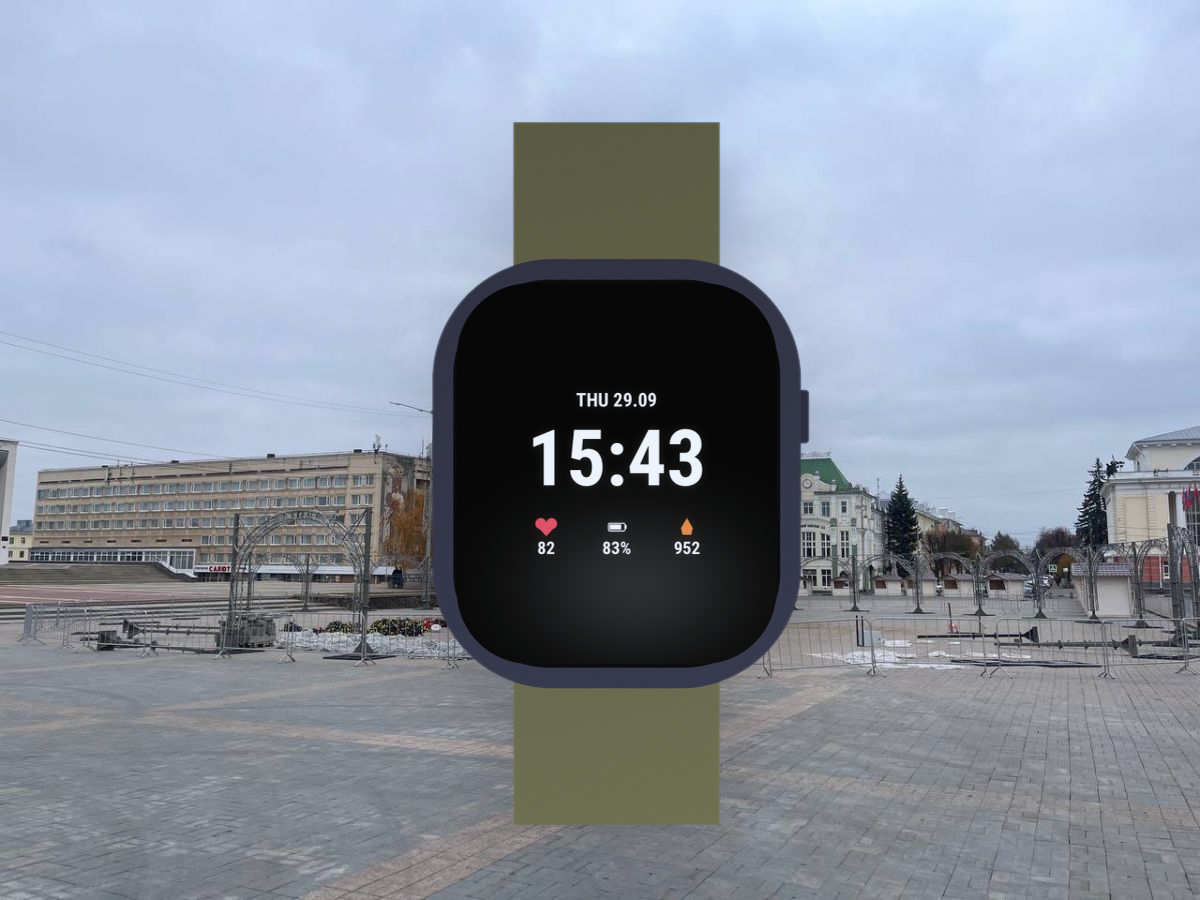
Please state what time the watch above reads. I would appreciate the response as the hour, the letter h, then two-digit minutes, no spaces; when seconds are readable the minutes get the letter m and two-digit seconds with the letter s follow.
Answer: 15h43
